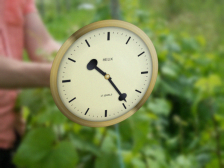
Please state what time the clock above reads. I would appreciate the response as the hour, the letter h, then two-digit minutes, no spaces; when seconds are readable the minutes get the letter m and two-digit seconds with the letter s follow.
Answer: 10h24
